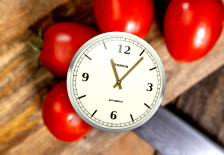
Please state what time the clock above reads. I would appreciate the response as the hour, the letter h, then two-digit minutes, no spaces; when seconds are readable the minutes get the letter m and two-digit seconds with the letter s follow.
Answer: 11h06
